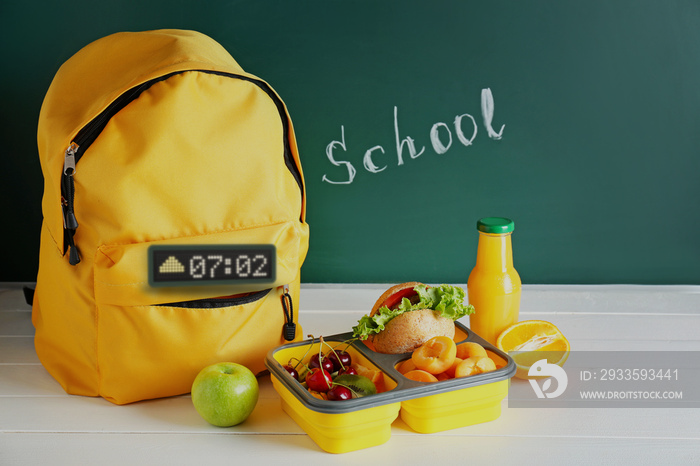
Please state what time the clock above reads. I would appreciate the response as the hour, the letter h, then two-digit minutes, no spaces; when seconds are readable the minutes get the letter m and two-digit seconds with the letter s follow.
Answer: 7h02
